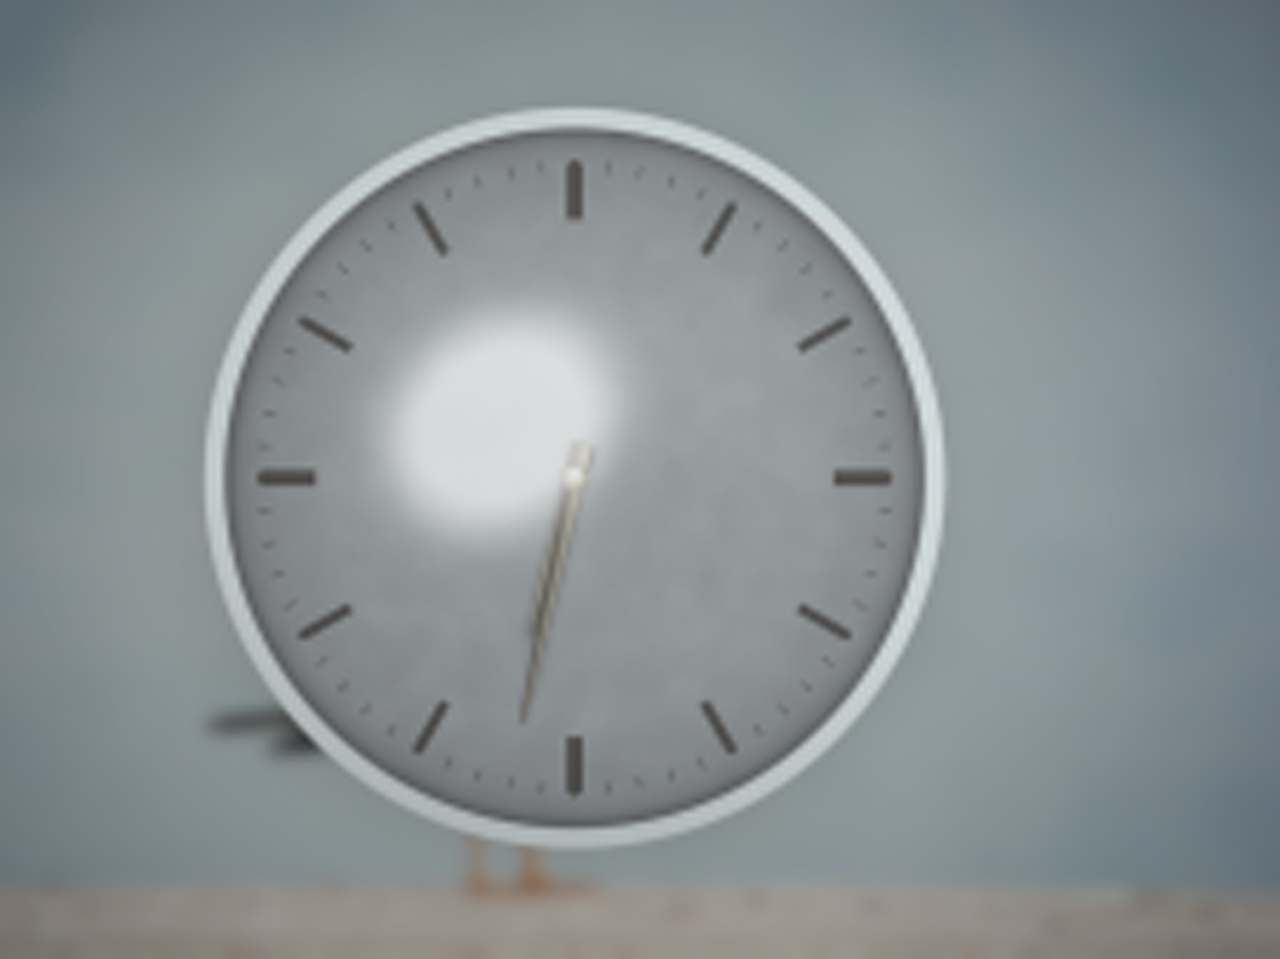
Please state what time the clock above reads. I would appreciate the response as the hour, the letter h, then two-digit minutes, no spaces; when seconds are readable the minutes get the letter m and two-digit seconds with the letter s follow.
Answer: 6h32
